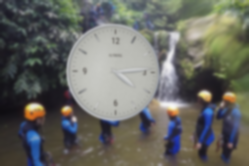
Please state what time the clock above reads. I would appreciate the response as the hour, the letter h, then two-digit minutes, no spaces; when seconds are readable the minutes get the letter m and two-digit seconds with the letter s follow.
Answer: 4h14
